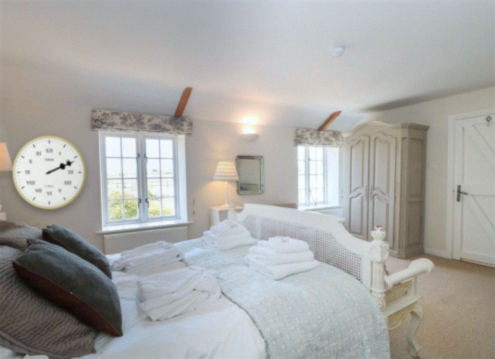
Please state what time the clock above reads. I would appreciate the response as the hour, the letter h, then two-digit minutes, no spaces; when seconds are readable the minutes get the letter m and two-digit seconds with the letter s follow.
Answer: 2h11
